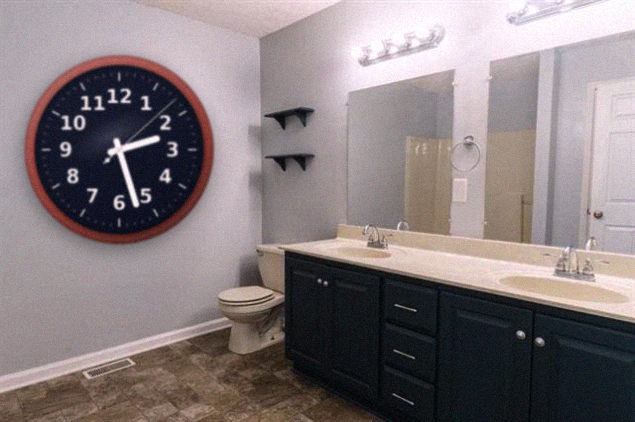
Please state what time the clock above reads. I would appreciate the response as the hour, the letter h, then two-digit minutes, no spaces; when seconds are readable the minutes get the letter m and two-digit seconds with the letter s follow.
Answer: 2h27m08s
